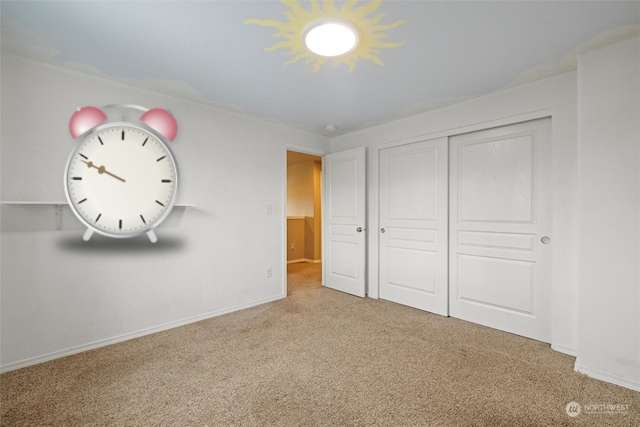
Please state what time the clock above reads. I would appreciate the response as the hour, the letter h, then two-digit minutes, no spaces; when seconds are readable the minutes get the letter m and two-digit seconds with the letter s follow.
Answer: 9h49
